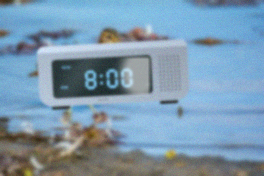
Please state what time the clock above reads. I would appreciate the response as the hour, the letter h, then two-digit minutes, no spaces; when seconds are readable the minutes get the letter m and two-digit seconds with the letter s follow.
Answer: 8h00
